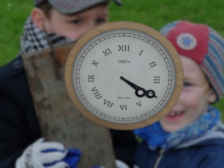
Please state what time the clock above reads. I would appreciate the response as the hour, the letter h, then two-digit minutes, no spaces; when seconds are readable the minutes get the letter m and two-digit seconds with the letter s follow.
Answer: 4h20
